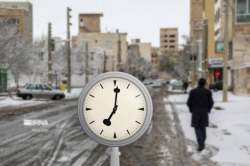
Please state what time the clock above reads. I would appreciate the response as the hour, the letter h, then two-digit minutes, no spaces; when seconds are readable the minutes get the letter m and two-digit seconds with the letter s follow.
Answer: 7h01
